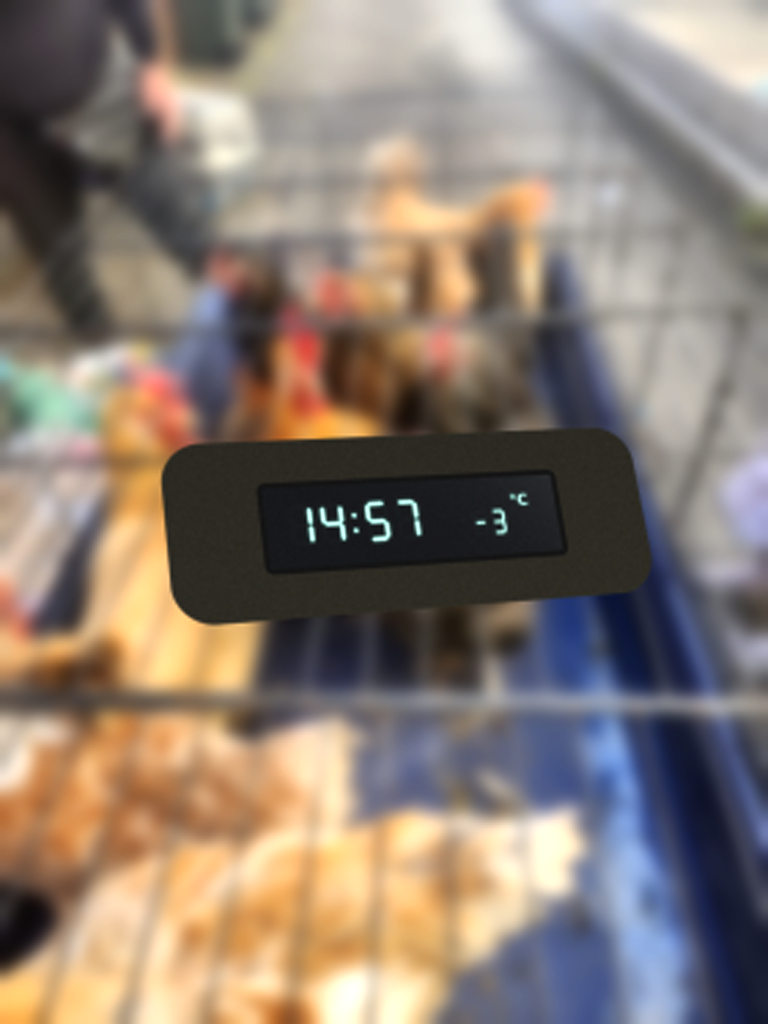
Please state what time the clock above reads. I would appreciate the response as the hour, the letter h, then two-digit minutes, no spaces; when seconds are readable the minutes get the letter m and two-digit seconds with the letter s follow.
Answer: 14h57
